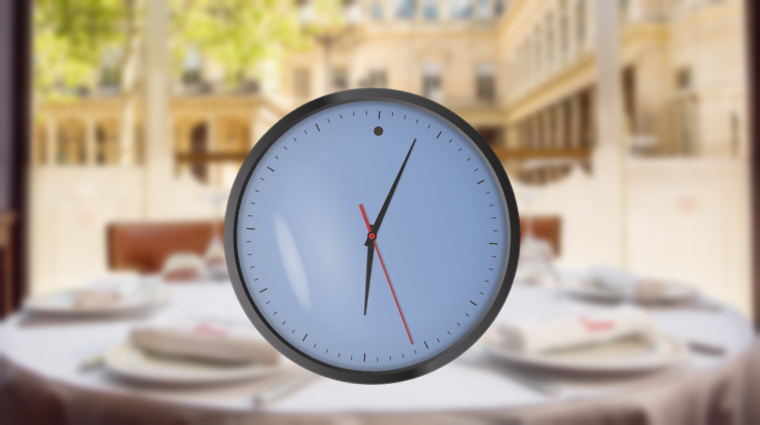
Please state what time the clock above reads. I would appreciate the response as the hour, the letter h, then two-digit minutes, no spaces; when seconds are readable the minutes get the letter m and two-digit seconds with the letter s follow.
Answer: 6h03m26s
